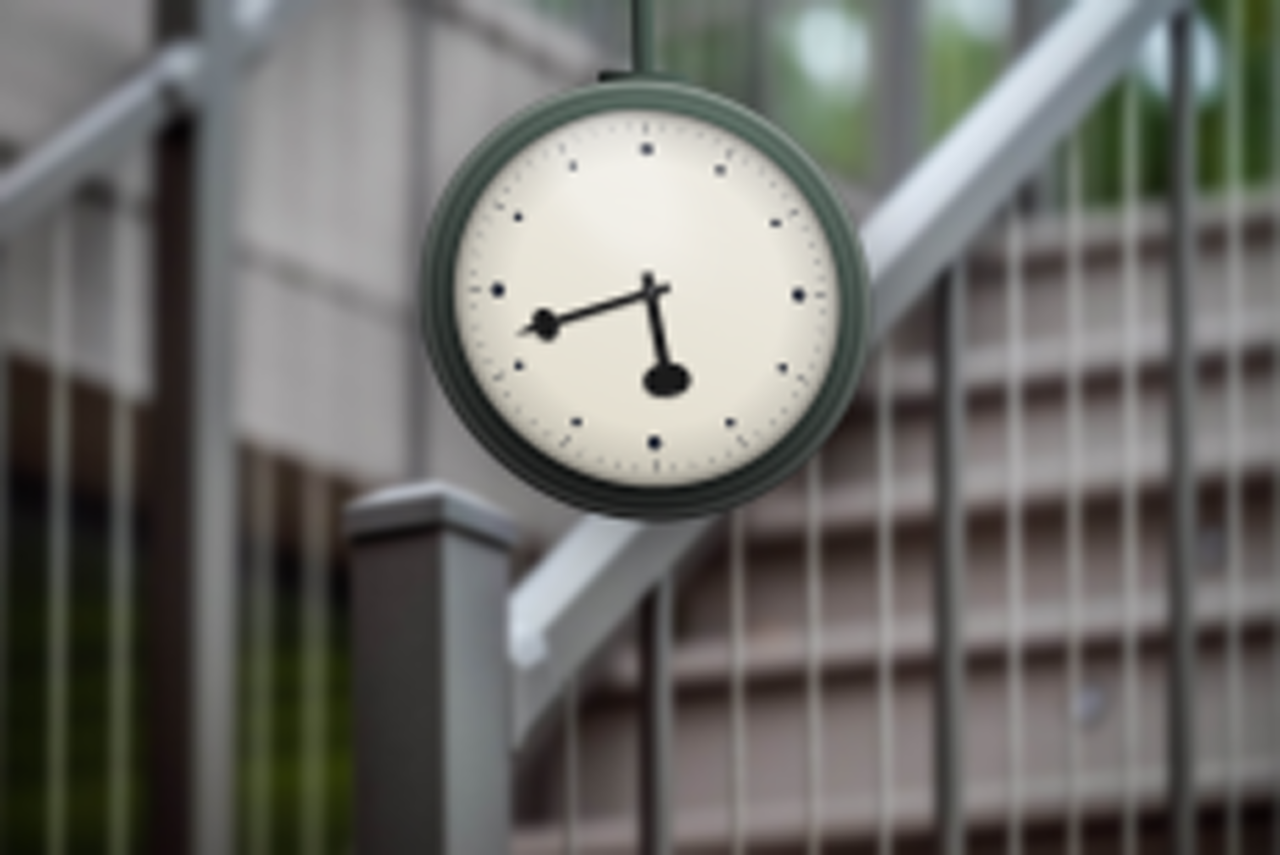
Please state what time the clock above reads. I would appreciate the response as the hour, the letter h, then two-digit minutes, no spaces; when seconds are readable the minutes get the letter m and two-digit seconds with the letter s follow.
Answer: 5h42
